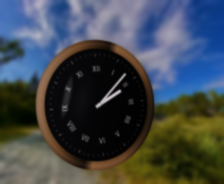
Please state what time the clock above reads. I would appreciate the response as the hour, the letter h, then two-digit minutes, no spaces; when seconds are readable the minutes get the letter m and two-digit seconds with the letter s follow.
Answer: 2h08
